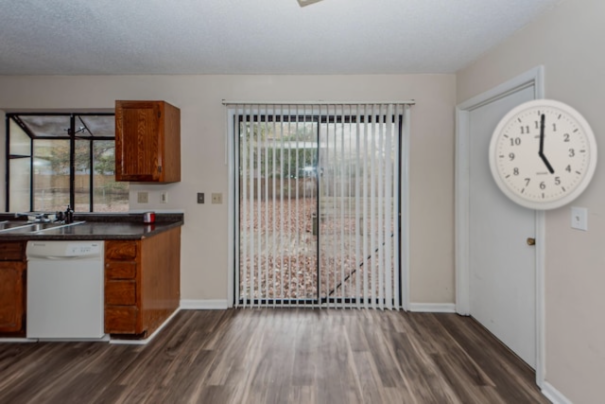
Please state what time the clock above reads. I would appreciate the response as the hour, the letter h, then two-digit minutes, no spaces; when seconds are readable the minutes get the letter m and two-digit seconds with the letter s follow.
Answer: 5h01
